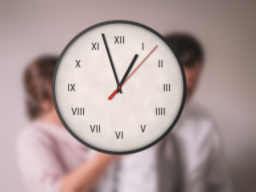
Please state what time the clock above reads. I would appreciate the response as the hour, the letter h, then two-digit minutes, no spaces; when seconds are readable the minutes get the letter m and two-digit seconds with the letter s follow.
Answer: 12h57m07s
